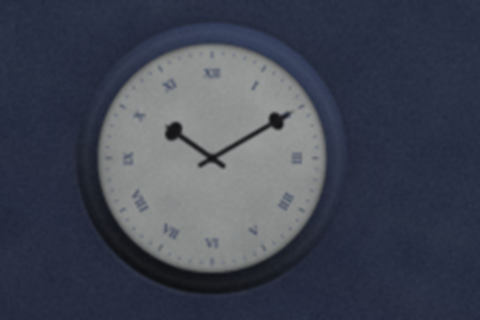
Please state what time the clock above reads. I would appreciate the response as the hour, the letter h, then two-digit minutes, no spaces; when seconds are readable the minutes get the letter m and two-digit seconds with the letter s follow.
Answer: 10h10
